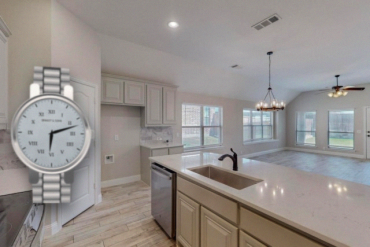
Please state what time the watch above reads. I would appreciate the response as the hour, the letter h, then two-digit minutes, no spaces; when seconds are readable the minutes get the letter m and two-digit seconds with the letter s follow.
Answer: 6h12
